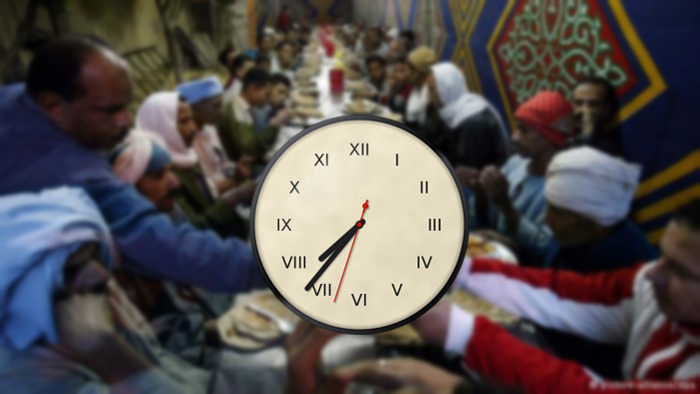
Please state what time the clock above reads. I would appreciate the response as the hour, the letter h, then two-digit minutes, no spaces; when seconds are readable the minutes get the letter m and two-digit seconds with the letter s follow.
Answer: 7h36m33s
